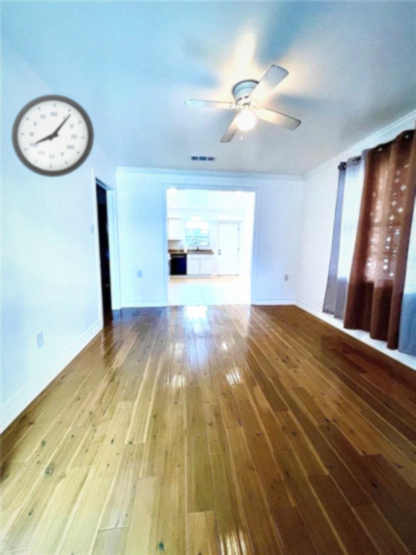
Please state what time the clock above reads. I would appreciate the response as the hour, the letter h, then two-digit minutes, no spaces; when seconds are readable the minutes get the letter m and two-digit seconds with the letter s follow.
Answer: 8h06
